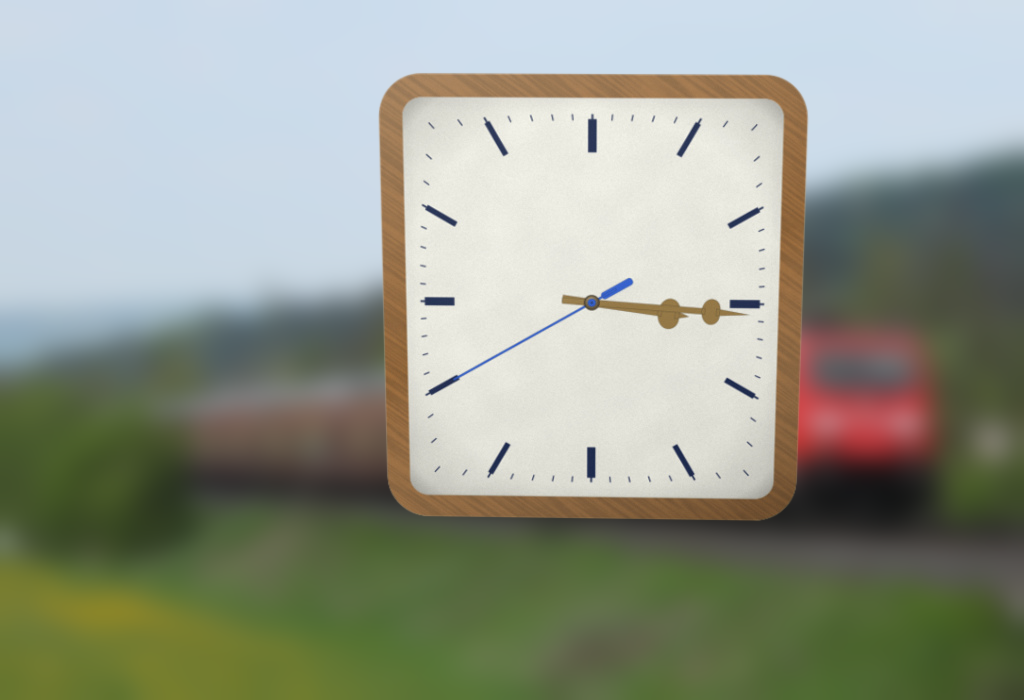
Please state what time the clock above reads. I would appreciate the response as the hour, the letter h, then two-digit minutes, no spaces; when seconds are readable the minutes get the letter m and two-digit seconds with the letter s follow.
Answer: 3h15m40s
